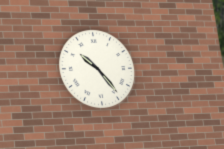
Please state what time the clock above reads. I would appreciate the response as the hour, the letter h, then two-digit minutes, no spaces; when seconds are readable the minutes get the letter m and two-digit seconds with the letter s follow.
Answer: 10h24
